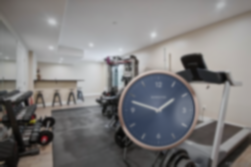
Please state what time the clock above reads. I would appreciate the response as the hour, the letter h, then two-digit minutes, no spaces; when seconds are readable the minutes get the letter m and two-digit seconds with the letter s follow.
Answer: 1h48
